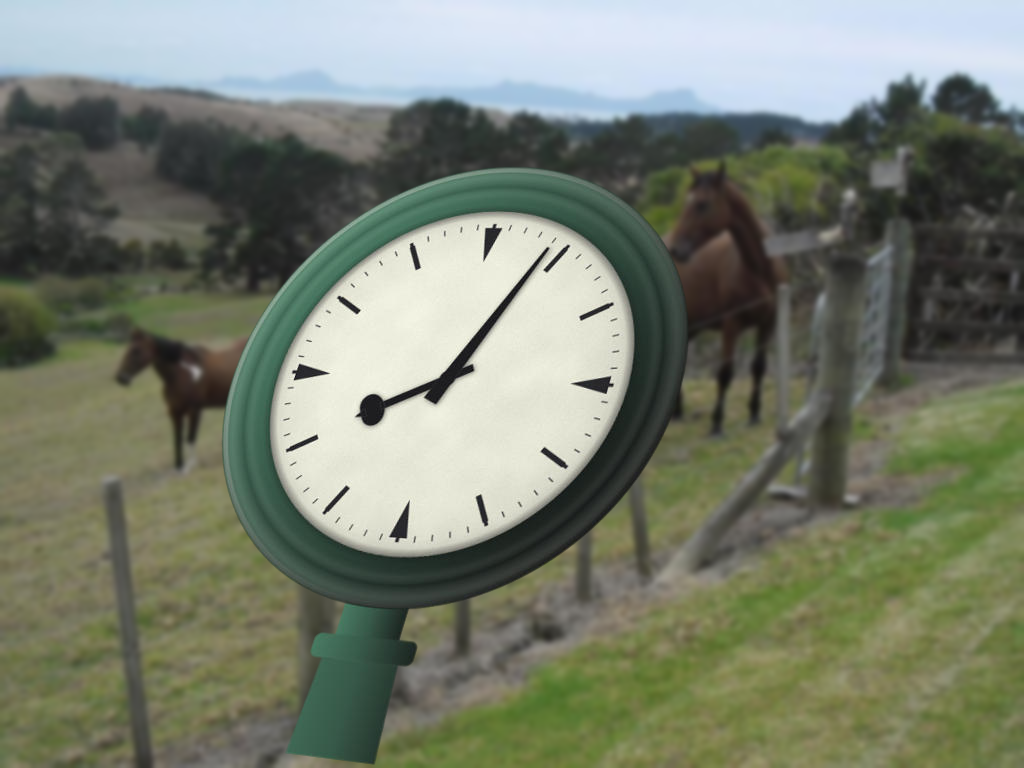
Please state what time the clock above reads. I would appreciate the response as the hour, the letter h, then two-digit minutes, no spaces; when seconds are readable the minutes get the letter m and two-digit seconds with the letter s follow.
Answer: 8h04
